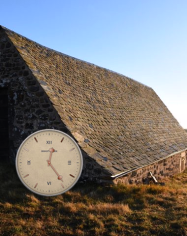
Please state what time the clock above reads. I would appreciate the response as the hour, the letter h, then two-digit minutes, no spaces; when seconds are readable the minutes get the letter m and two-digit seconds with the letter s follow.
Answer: 12h24
